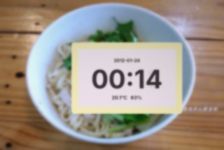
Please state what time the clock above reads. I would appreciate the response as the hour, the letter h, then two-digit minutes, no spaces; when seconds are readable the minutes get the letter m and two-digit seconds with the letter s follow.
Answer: 0h14
